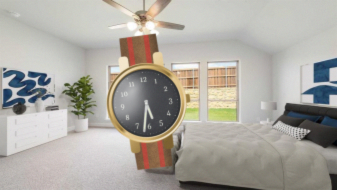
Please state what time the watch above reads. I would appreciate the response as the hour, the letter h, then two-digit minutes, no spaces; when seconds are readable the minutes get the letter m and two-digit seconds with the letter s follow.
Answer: 5h32
